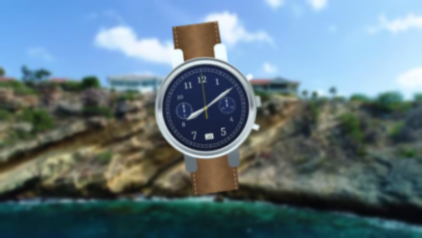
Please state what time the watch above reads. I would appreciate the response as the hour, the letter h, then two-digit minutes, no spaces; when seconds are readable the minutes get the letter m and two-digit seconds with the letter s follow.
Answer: 8h10
